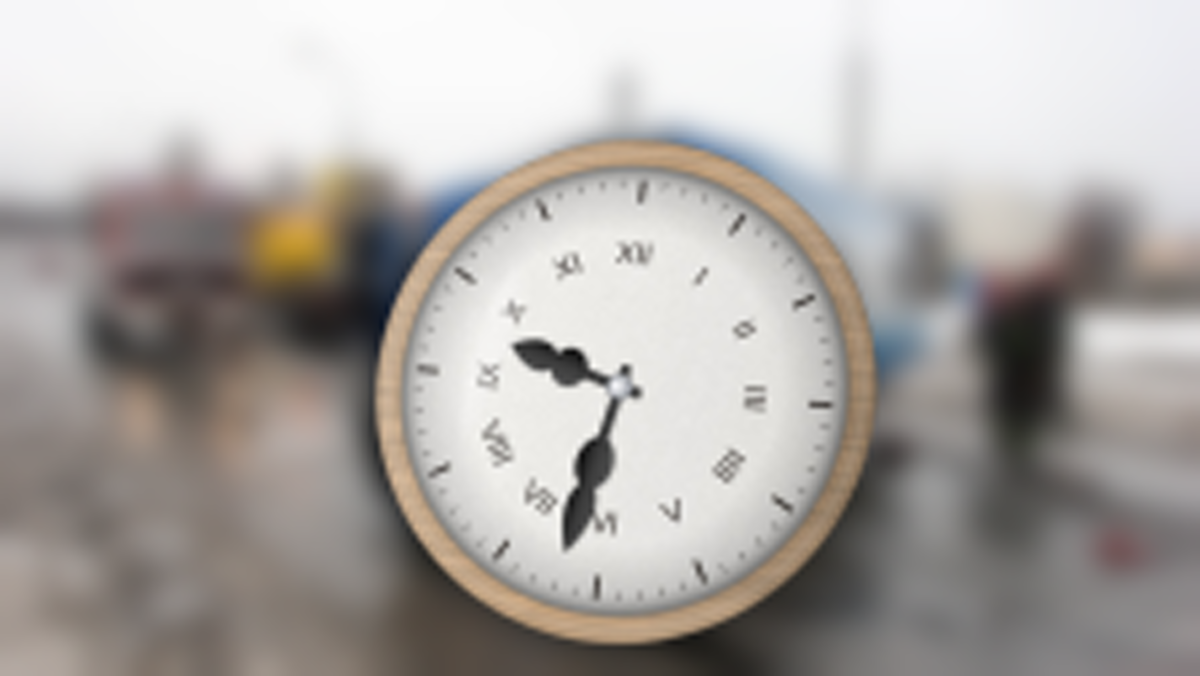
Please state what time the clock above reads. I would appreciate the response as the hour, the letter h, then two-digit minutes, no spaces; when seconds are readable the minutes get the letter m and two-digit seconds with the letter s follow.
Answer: 9h32
